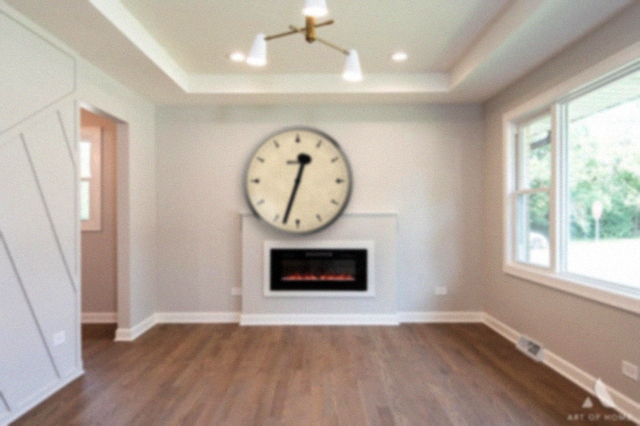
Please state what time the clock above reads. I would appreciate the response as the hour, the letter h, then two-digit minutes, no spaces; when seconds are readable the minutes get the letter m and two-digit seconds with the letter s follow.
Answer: 12h33
